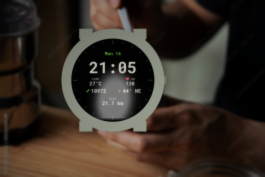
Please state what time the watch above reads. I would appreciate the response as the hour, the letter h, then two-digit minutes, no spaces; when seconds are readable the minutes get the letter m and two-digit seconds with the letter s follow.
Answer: 21h05
